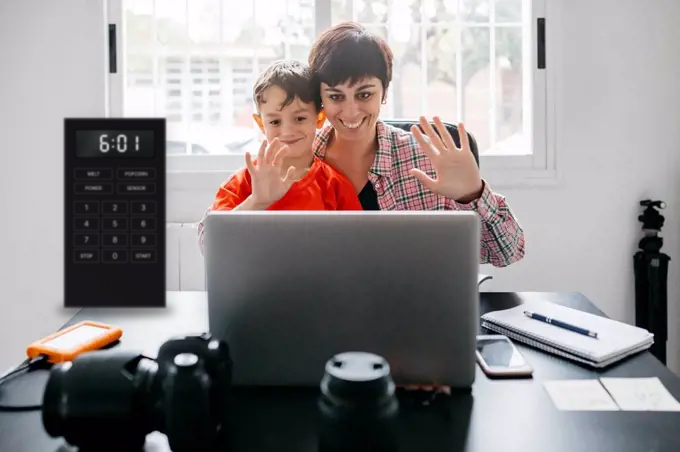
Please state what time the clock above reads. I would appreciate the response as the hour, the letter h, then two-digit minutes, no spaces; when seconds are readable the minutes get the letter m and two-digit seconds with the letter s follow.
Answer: 6h01
